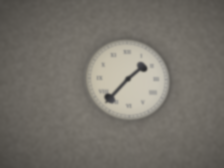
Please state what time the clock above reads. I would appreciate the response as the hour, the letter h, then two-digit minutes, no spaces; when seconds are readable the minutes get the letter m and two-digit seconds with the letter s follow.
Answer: 1h37
